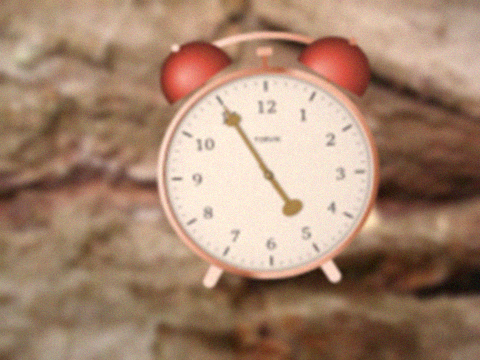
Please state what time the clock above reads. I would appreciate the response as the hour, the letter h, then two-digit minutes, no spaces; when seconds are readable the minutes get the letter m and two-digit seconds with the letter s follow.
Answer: 4h55
